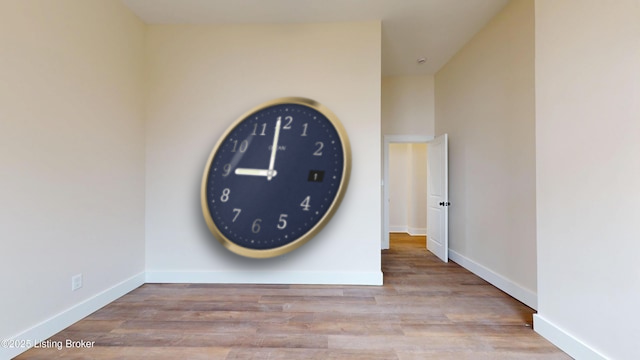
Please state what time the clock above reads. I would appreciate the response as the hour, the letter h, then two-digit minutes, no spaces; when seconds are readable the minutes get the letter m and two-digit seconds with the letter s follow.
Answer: 8h59
